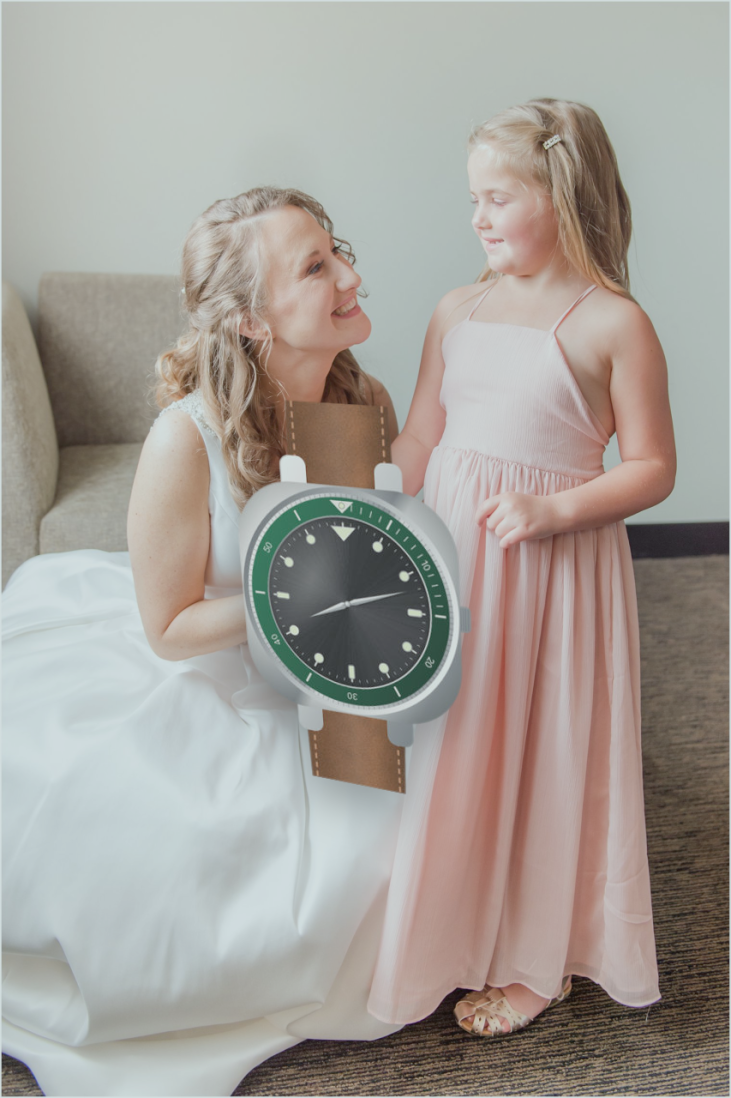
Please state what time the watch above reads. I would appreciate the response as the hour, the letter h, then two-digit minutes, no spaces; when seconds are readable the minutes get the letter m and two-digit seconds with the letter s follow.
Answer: 8h12
